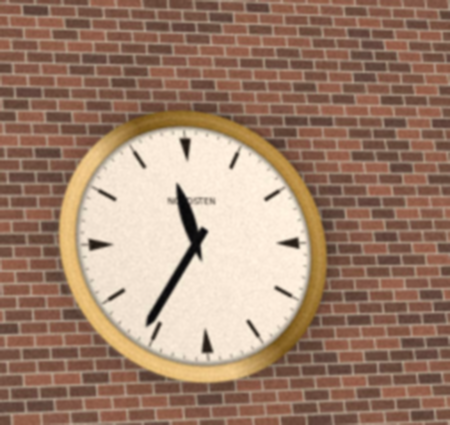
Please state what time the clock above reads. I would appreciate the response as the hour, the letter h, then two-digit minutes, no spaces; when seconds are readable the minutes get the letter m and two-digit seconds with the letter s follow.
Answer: 11h36
